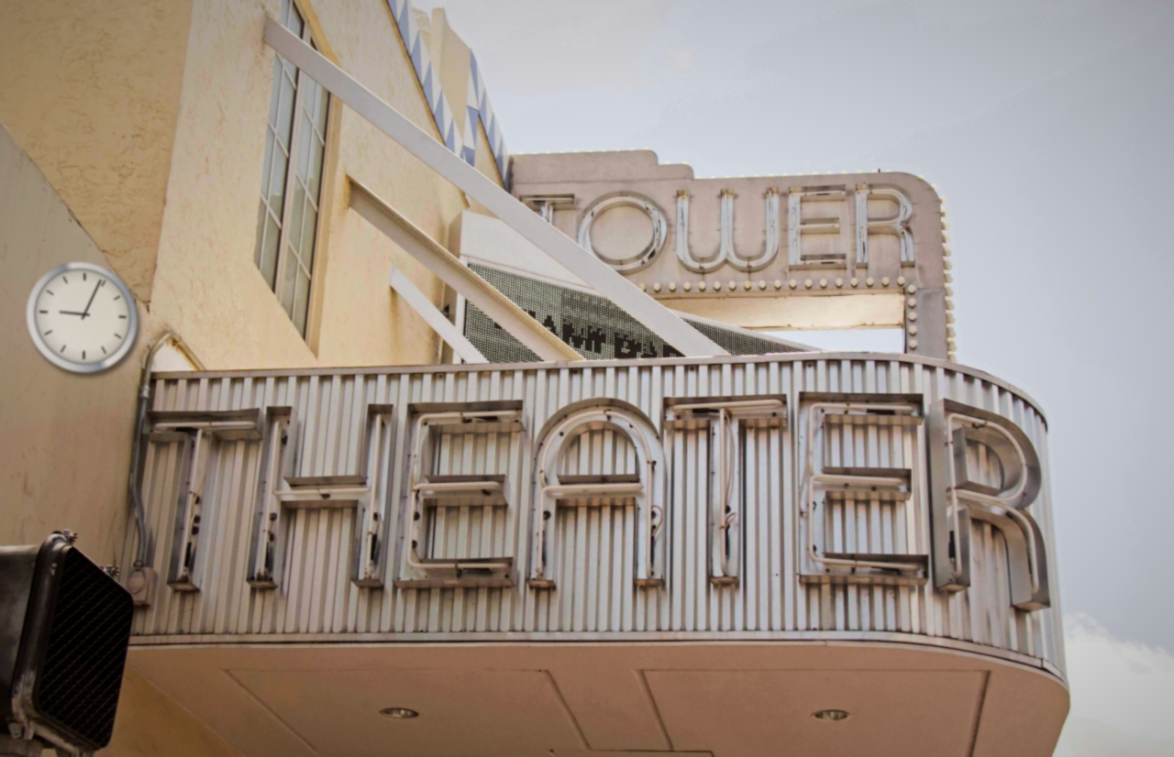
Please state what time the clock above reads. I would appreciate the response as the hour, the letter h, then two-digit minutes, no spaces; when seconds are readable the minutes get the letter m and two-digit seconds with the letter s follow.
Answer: 9h04
